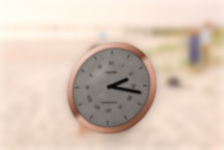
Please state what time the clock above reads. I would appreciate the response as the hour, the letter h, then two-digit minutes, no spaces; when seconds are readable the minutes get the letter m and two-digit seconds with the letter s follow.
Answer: 2h17
